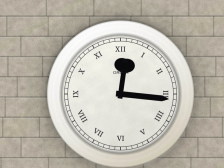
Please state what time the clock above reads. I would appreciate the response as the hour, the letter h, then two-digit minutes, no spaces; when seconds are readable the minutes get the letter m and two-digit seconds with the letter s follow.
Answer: 12h16
